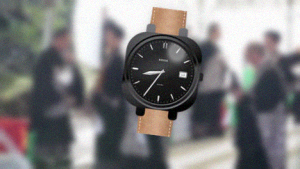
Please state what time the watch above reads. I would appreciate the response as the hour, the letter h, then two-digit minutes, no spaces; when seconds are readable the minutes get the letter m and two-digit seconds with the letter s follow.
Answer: 8h35
